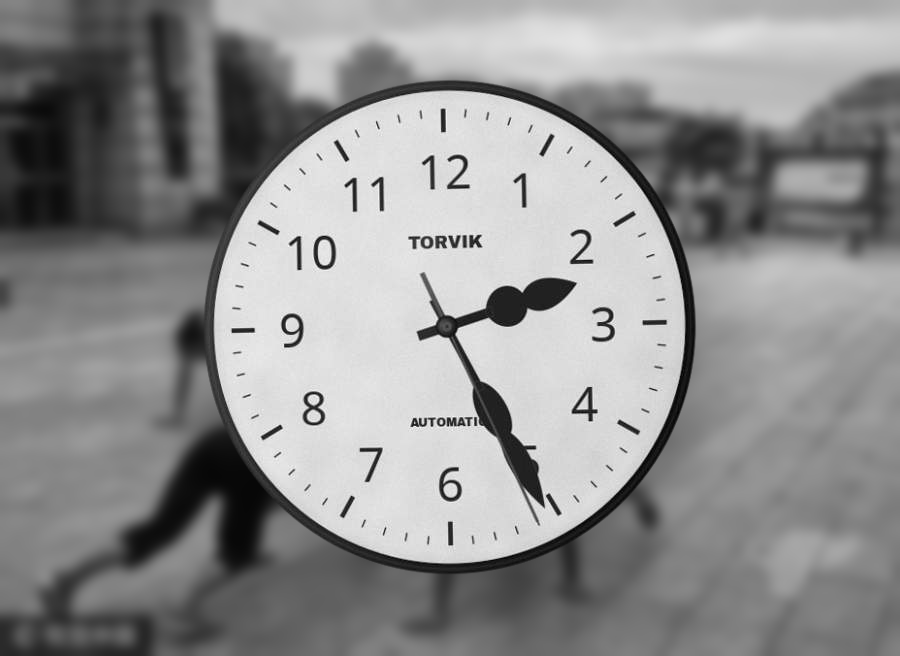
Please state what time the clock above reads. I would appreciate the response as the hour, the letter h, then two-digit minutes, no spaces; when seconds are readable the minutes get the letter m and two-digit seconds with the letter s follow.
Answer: 2h25m26s
